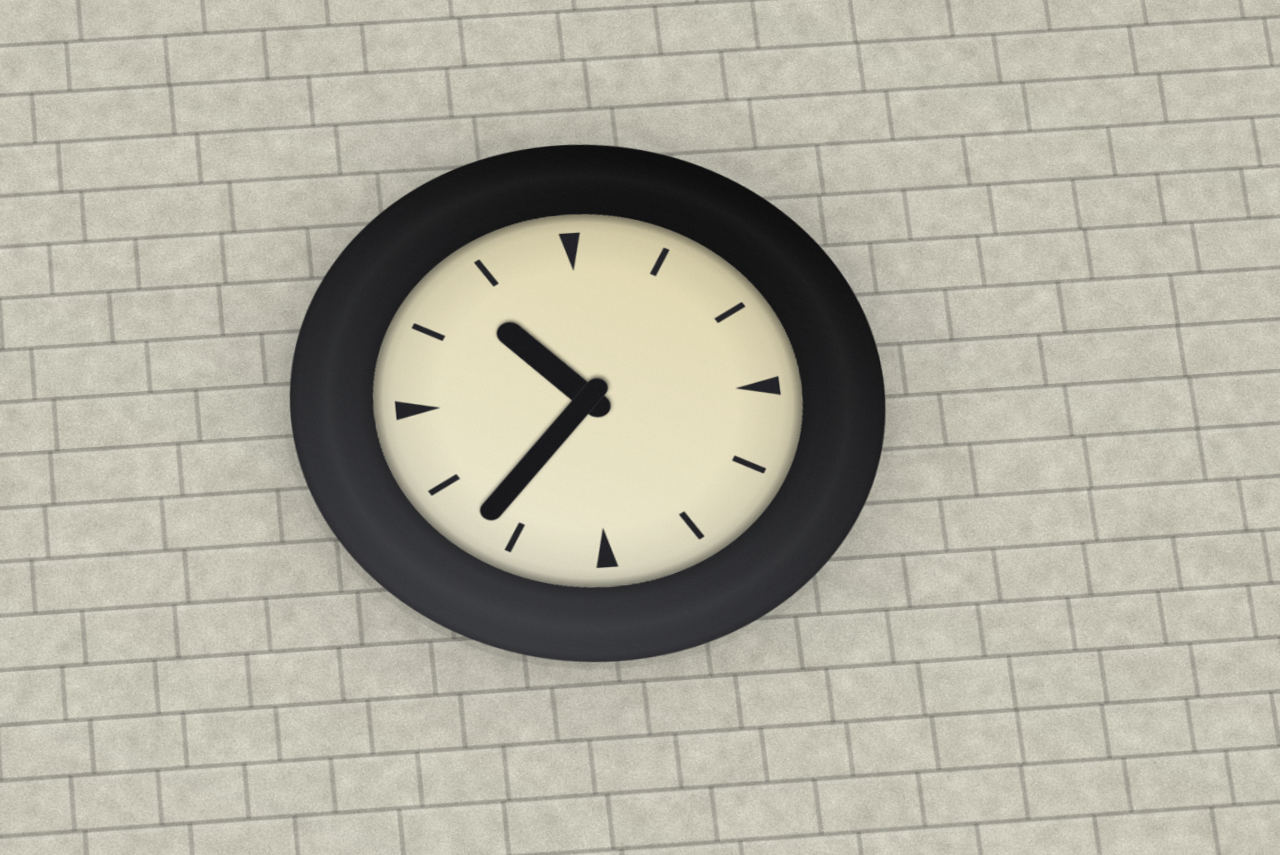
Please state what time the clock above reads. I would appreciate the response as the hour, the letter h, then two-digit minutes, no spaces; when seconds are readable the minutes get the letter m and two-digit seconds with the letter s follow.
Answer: 10h37
